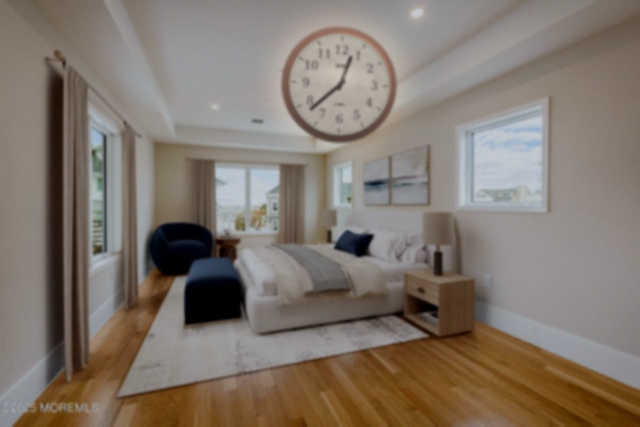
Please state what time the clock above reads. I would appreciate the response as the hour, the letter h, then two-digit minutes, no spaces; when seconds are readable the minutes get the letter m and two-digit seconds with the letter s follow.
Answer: 12h38
